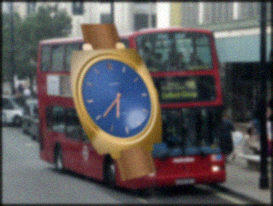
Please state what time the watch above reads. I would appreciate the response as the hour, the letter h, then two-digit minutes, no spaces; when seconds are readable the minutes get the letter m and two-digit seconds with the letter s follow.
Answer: 6h39
